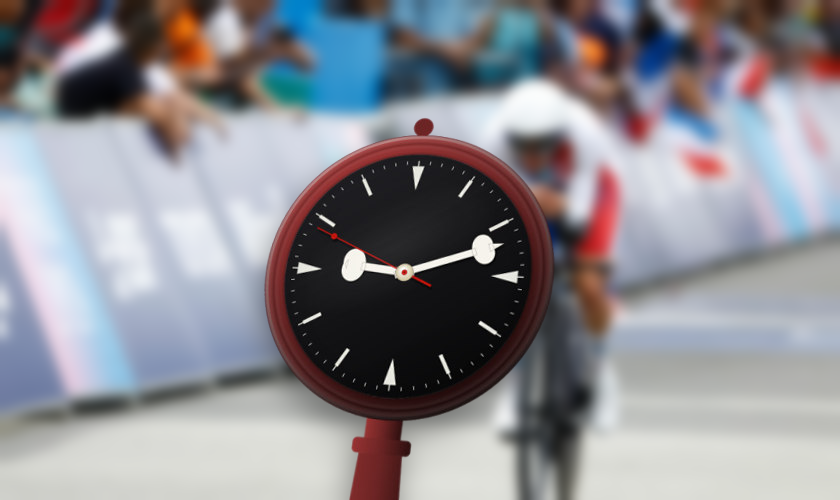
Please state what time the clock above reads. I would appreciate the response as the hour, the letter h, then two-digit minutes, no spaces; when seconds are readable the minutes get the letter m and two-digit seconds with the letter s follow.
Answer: 9h11m49s
